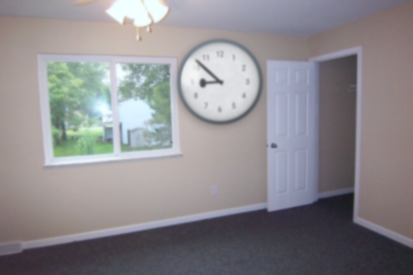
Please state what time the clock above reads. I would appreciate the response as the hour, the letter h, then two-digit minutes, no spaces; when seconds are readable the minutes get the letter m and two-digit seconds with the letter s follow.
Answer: 8h52
